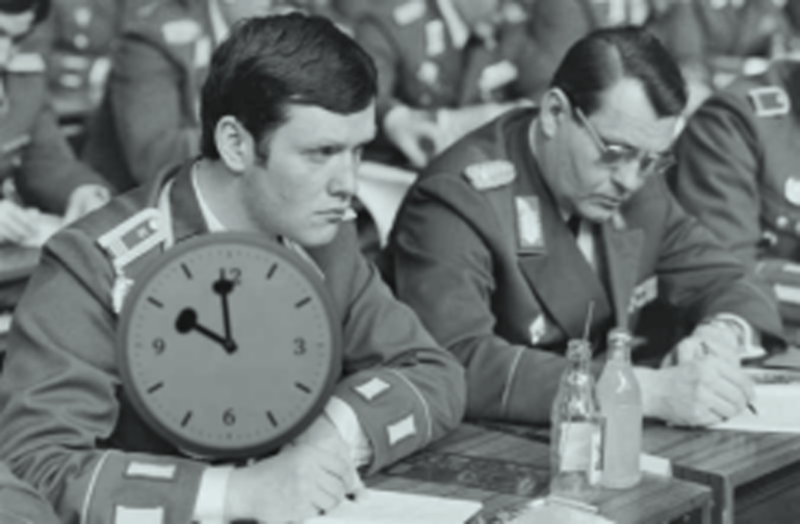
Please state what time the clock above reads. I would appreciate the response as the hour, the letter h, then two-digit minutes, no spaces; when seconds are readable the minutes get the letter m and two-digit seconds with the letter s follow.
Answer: 9h59
